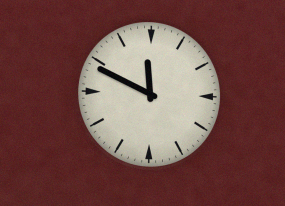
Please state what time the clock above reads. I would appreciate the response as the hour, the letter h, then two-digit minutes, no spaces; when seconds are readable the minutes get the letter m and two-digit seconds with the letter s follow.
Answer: 11h49
